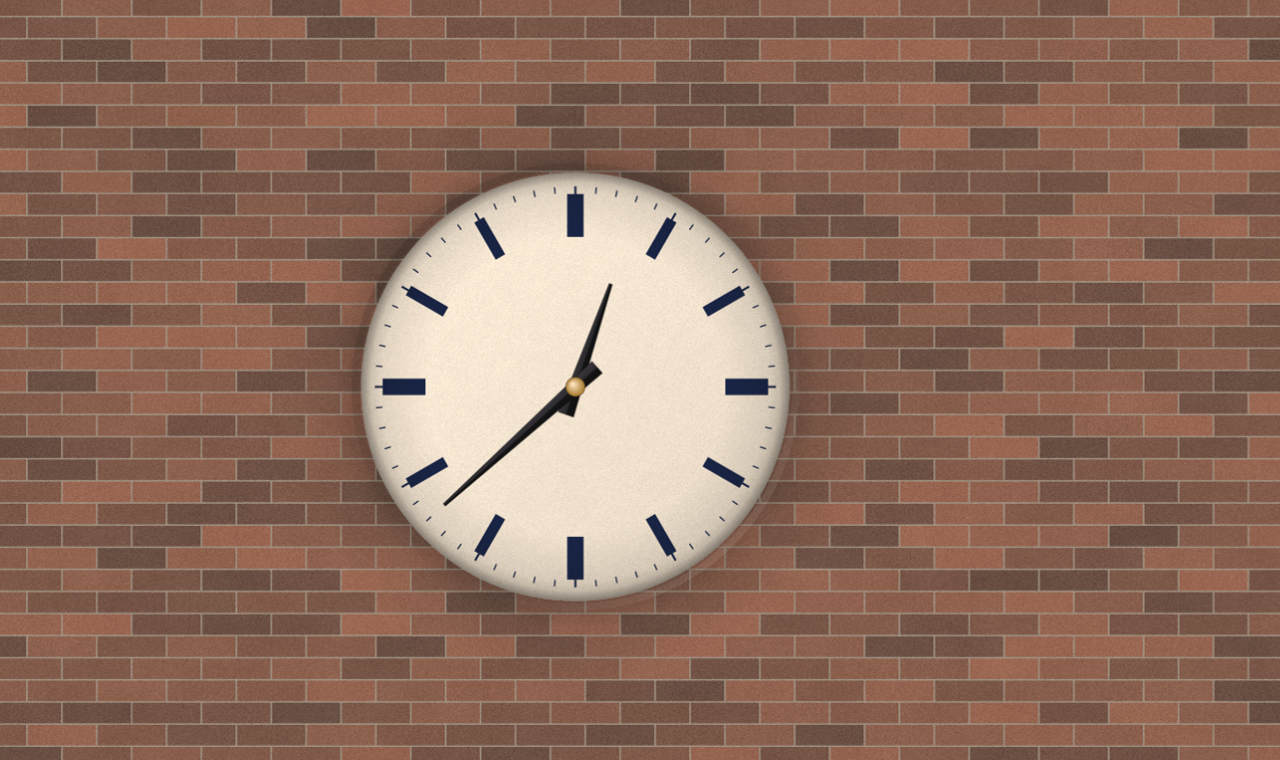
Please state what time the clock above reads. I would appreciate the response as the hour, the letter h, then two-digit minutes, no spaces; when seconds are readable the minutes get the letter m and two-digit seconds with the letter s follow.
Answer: 12h38
